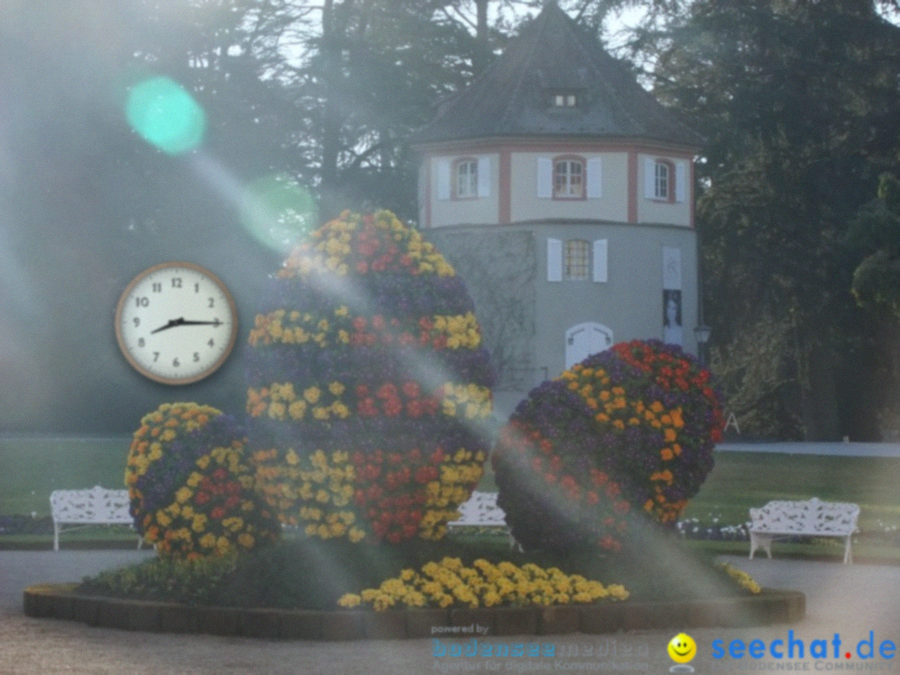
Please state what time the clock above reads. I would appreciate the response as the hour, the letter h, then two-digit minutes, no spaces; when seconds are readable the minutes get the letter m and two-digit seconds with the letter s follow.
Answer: 8h15
